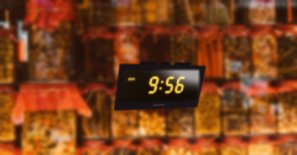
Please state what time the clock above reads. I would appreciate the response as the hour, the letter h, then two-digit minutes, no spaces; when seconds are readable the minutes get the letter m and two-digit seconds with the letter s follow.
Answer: 9h56
